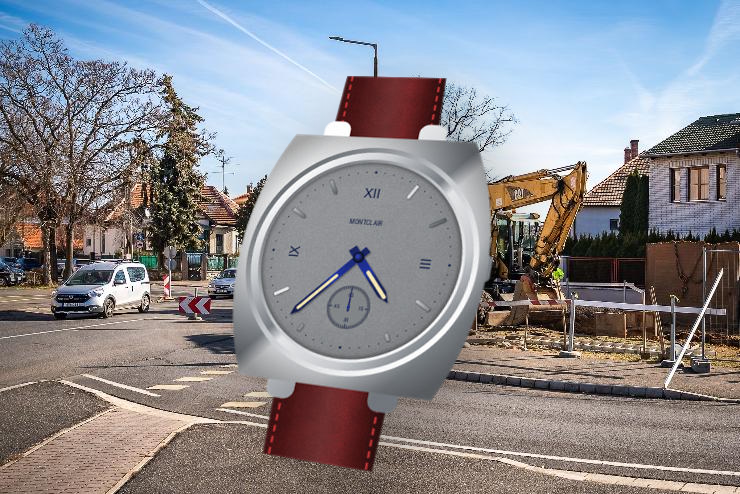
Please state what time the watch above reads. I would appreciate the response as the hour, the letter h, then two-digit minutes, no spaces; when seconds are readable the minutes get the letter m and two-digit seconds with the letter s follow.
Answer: 4h37
